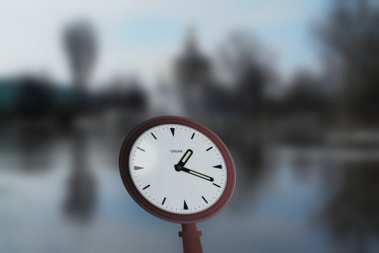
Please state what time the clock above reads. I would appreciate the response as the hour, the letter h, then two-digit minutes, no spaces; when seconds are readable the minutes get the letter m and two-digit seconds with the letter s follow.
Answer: 1h19
